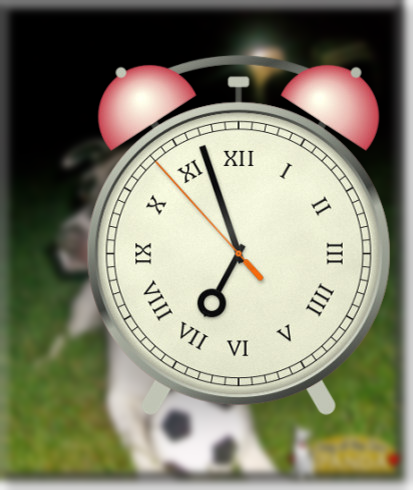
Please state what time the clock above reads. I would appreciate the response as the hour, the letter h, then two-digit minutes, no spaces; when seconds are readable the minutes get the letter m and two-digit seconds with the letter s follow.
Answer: 6h56m53s
